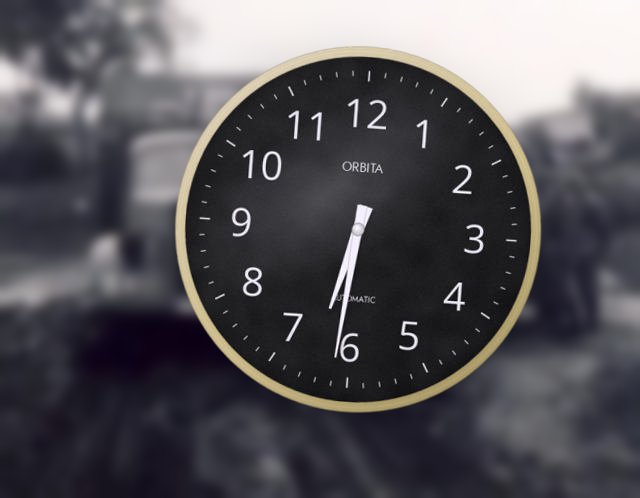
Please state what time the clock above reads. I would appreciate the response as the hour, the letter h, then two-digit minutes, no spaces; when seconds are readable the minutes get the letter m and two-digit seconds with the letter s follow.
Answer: 6h31
